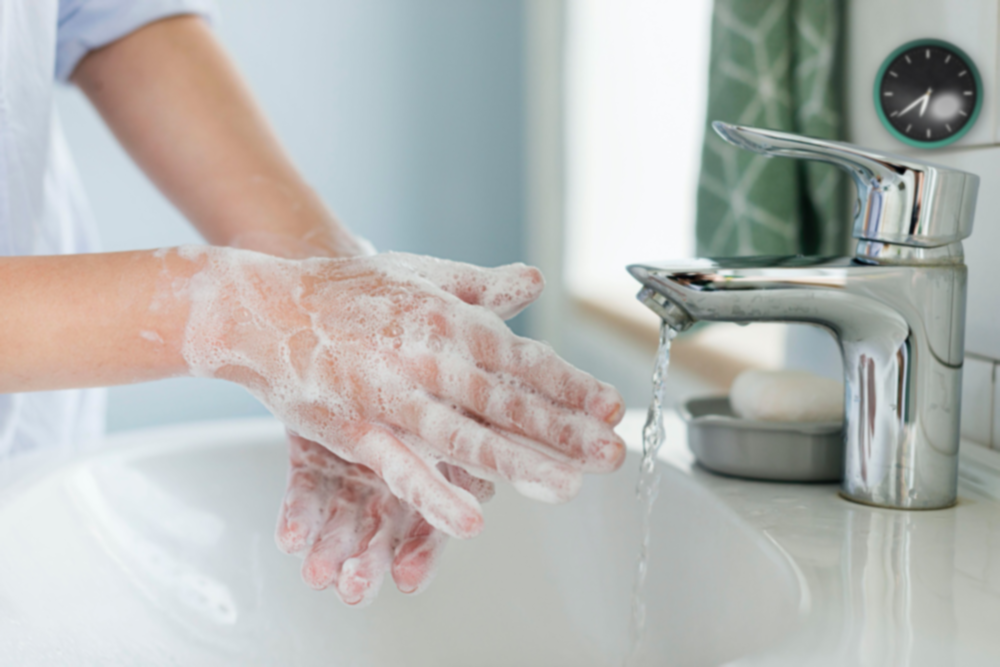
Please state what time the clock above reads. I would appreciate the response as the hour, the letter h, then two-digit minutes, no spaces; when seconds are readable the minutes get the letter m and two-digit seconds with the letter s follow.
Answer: 6h39
